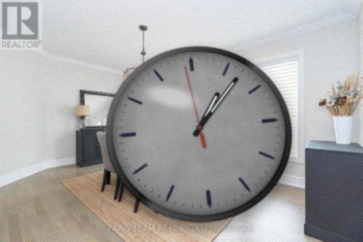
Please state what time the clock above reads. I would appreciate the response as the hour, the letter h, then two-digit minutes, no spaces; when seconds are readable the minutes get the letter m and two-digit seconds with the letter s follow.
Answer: 1h06m59s
